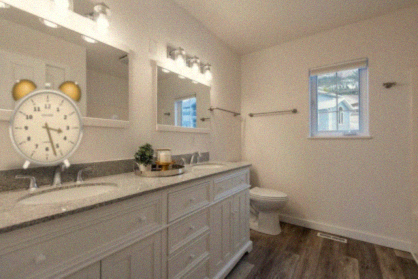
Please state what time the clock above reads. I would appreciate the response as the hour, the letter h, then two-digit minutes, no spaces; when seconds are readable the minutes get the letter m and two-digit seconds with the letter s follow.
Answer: 3h27
